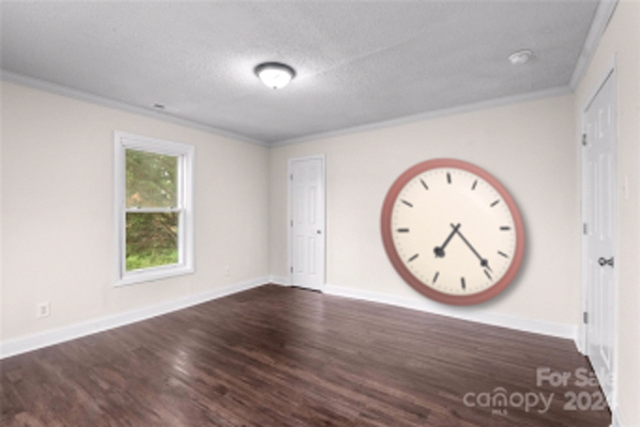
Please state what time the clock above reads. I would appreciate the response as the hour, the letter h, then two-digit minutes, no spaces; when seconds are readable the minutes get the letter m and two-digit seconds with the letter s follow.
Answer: 7h24
